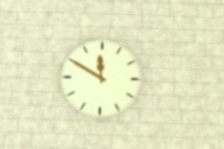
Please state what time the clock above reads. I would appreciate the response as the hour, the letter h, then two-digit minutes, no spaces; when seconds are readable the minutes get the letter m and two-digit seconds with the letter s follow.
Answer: 11h50
